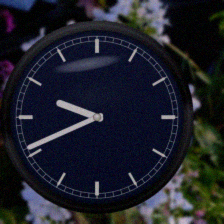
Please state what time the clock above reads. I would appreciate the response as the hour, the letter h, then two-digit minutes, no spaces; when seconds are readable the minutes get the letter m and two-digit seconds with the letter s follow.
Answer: 9h41
